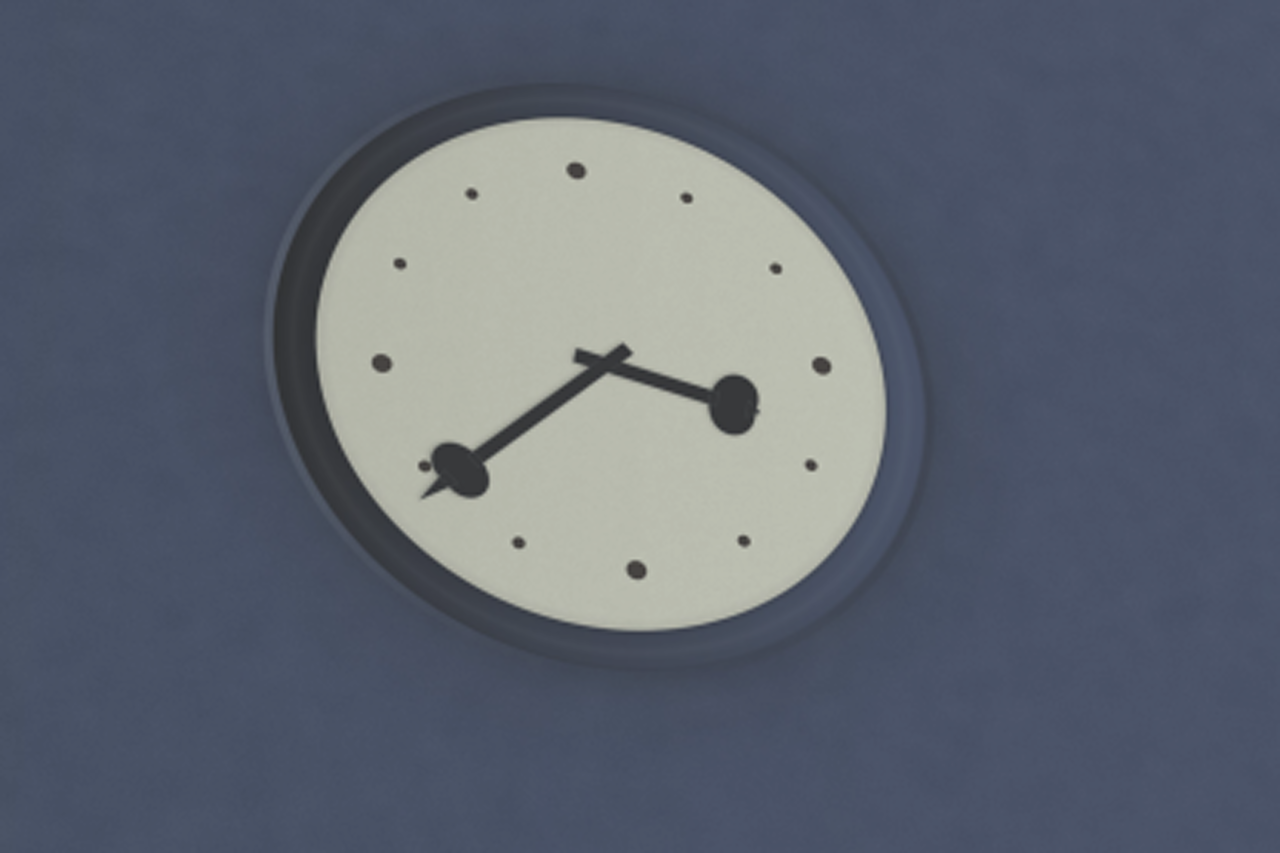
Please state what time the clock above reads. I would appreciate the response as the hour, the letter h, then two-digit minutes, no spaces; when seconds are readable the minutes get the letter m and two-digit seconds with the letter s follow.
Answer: 3h39
